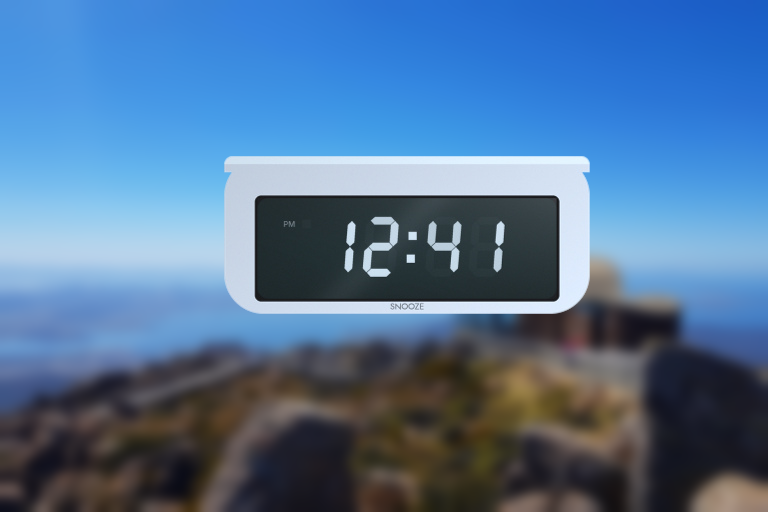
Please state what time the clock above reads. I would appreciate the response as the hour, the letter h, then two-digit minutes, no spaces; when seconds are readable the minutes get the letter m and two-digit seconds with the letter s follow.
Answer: 12h41
